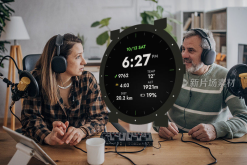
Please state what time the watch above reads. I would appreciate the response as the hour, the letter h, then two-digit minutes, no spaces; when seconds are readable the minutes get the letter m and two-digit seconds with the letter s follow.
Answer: 6h27
